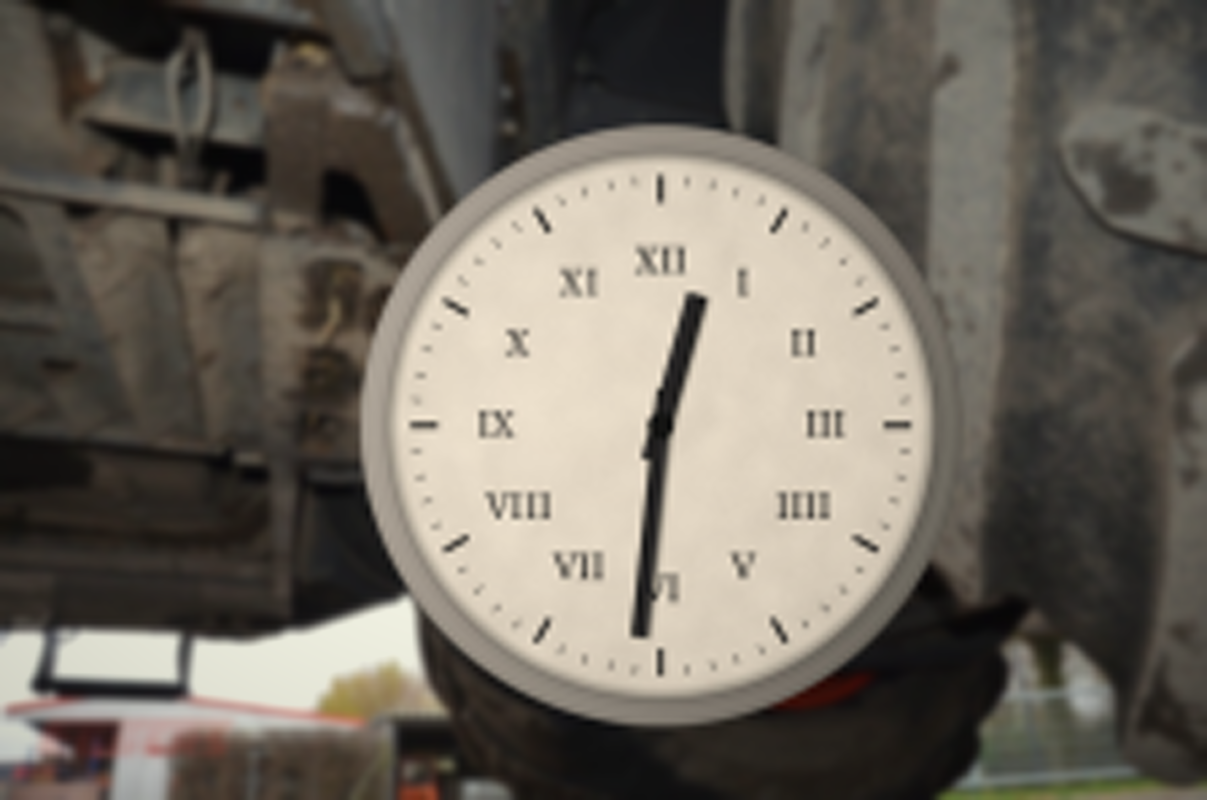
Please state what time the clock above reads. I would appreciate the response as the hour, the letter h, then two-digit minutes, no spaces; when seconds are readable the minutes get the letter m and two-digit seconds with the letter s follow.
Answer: 12h31
